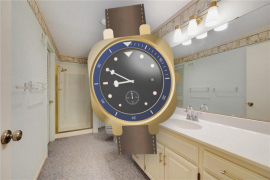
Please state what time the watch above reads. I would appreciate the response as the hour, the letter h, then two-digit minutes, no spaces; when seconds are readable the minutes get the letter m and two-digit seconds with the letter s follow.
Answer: 8h50
